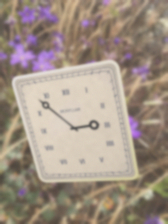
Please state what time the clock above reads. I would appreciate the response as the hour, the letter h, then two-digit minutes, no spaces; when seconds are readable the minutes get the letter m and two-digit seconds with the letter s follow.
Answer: 2h53
